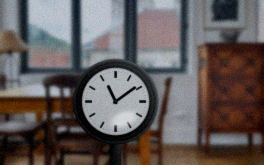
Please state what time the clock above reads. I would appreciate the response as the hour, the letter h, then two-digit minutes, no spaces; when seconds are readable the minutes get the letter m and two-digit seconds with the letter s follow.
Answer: 11h09
